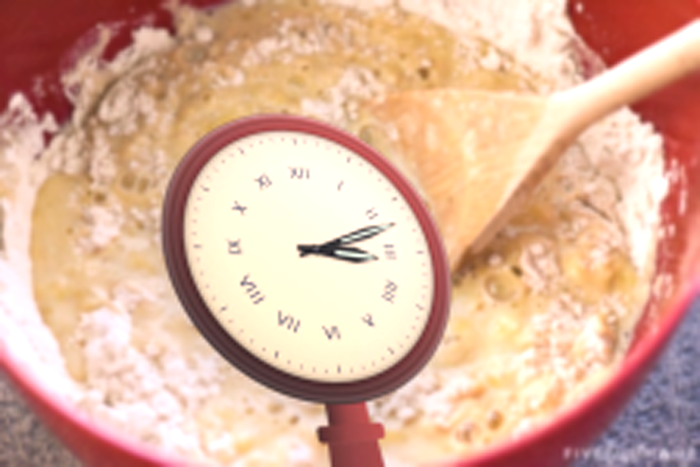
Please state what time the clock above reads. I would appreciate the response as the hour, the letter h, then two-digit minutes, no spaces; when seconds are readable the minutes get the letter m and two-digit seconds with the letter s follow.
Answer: 3h12
